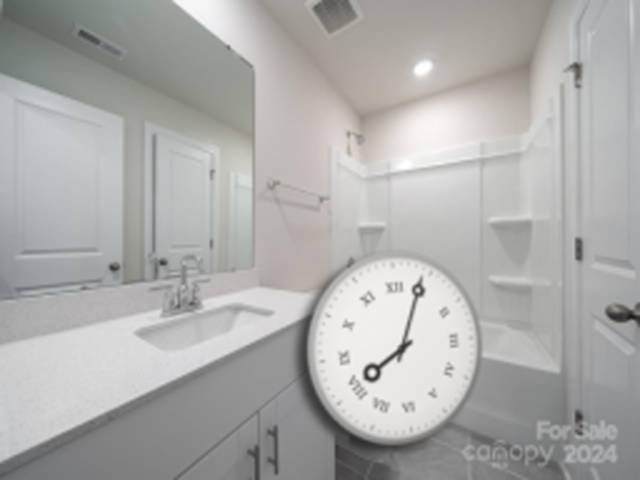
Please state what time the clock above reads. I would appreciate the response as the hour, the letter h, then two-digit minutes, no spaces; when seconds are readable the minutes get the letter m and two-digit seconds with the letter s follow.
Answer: 8h04
